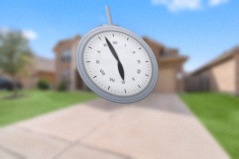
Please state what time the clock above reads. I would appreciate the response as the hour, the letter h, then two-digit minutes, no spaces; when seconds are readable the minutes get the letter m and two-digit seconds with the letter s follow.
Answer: 5h57
